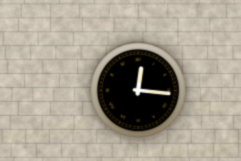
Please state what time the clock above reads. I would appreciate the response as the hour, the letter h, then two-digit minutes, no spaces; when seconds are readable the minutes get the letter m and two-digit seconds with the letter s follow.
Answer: 12h16
